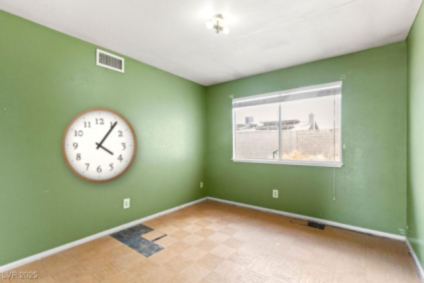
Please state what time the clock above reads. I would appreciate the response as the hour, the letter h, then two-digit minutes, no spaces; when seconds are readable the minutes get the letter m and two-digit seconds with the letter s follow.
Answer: 4h06
